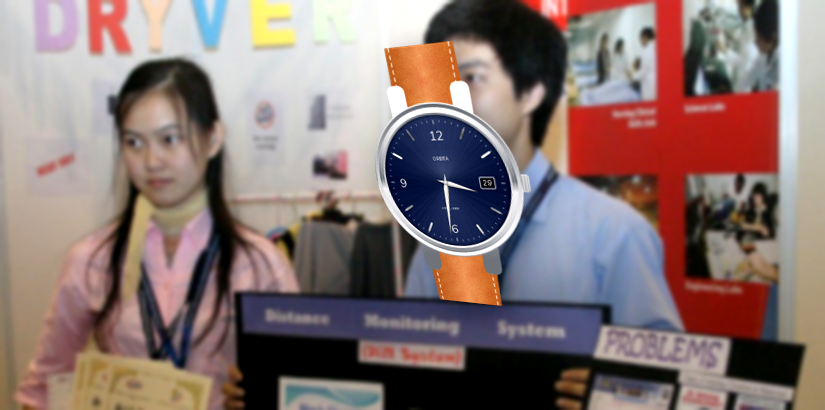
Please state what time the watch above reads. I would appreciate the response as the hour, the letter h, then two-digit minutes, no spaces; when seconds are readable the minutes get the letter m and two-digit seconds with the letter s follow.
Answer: 3h31
